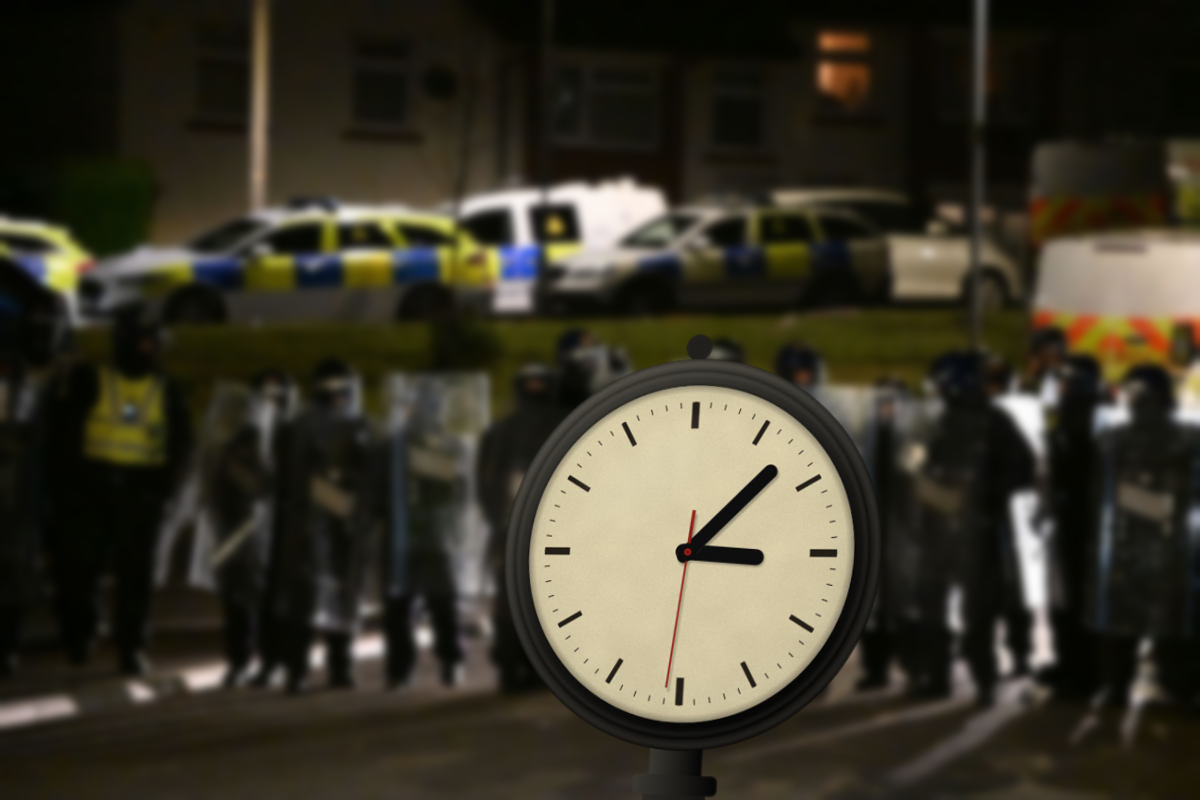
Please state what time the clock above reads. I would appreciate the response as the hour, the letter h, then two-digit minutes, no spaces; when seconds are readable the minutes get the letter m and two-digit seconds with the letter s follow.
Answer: 3h07m31s
